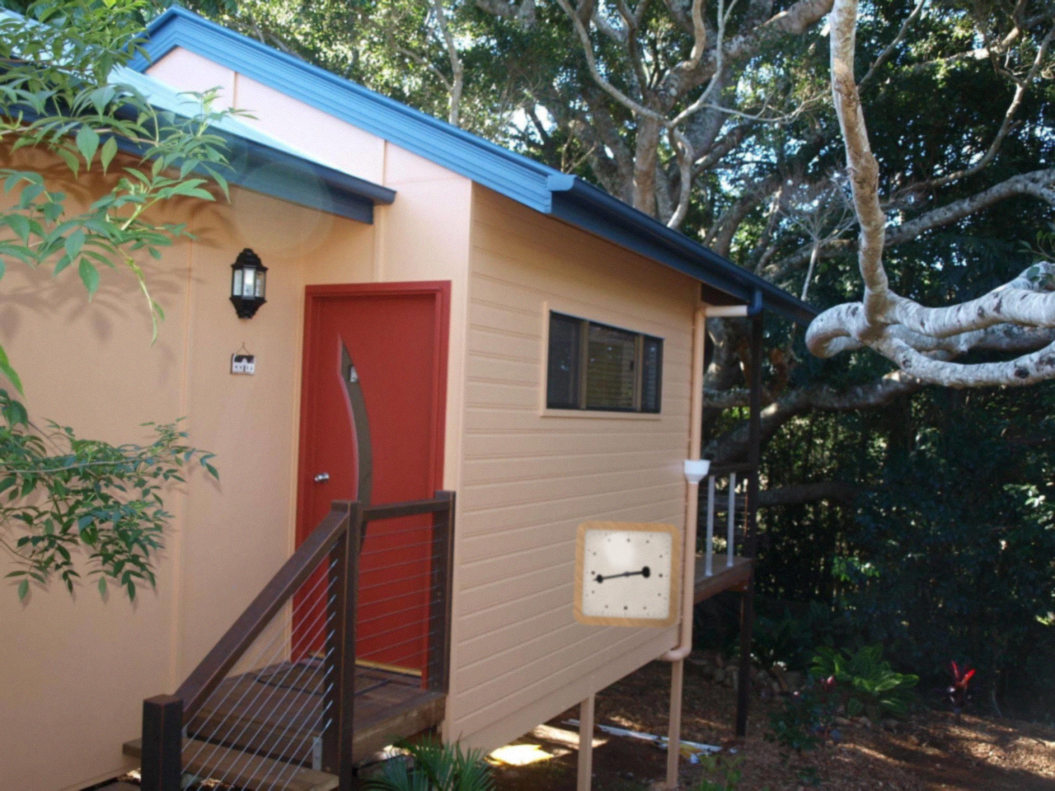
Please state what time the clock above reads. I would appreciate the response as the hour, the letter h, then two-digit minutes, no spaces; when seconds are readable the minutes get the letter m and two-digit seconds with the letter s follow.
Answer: 2h43
